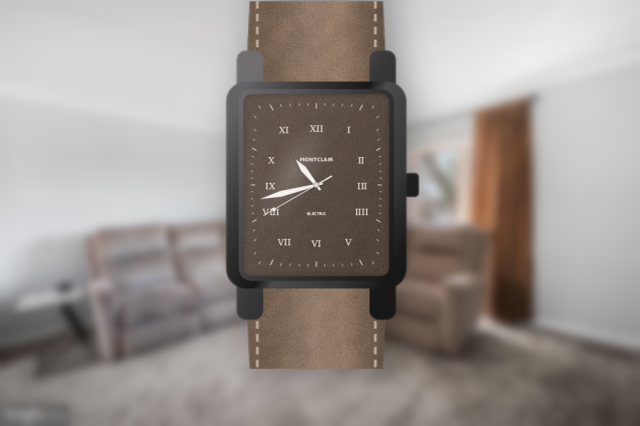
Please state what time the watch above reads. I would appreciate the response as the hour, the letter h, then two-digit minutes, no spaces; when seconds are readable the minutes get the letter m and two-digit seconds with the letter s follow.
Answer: 10h42m40s
